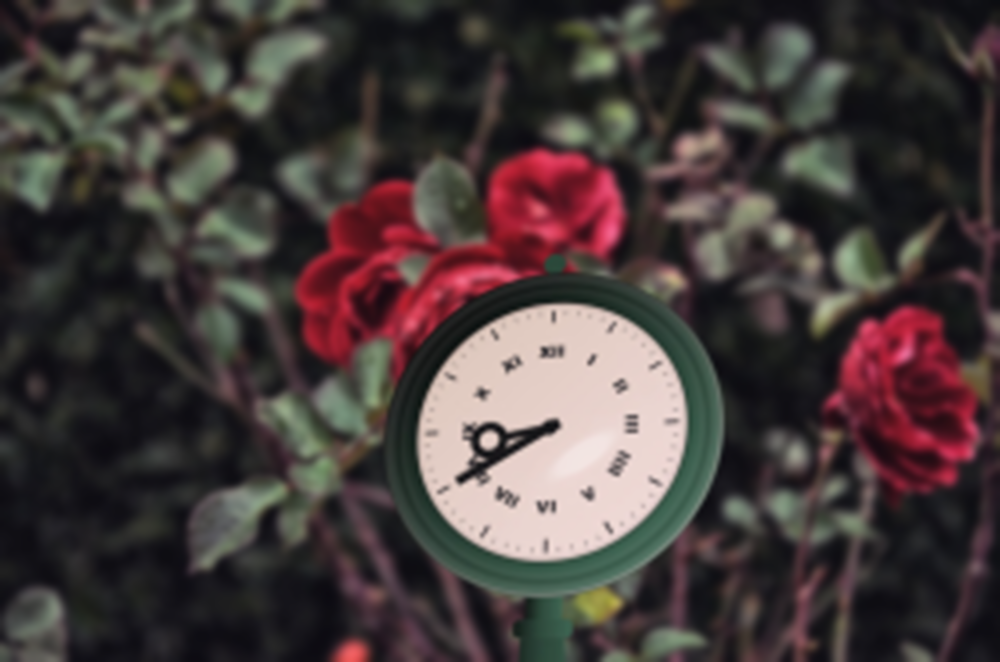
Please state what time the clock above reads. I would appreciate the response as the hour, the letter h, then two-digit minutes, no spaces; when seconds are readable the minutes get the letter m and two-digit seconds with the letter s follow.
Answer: 8h40
